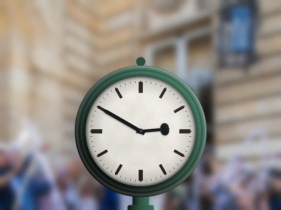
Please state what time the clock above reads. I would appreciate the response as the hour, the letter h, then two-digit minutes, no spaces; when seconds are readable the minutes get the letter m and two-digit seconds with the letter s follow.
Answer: 2h50
